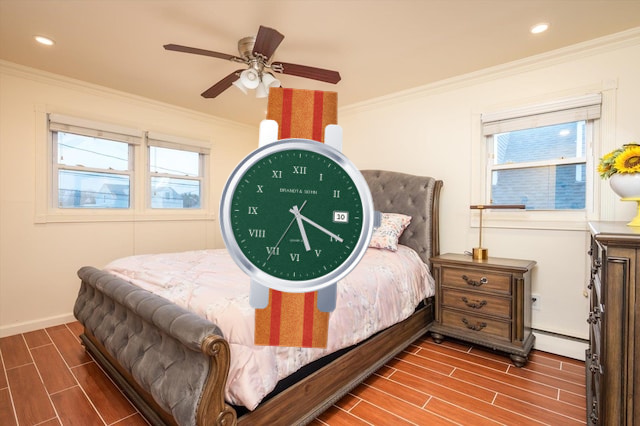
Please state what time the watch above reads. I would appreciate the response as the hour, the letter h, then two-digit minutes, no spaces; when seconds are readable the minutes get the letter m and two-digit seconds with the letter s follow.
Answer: 5h19m35s
